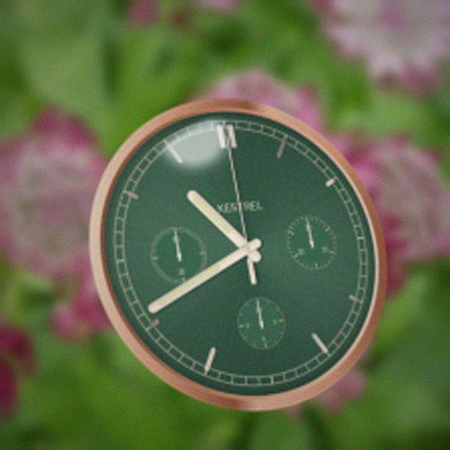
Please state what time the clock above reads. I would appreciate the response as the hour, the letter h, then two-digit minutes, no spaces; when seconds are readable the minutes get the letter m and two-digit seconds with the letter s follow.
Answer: 10h41
